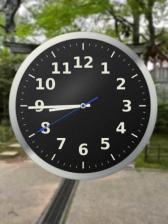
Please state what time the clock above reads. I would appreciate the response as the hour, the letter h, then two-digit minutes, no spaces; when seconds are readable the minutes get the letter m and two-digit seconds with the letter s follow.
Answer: 8h44m40s
